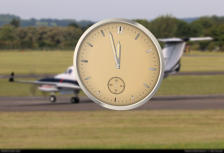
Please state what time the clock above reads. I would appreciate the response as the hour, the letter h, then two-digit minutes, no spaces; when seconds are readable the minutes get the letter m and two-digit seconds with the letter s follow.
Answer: 11h57
